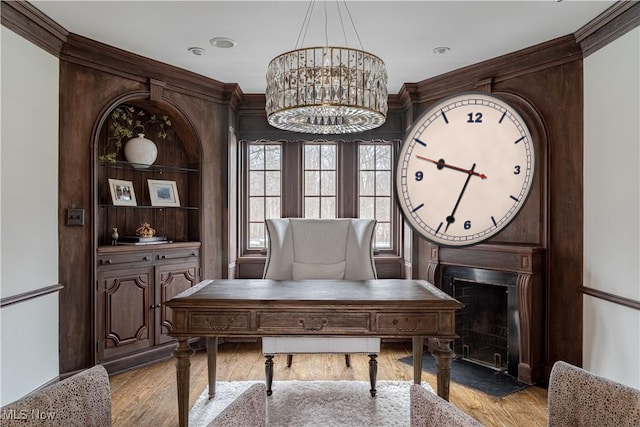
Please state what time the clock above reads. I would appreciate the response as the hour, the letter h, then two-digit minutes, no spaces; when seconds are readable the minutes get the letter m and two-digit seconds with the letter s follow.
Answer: 9h33m48s
